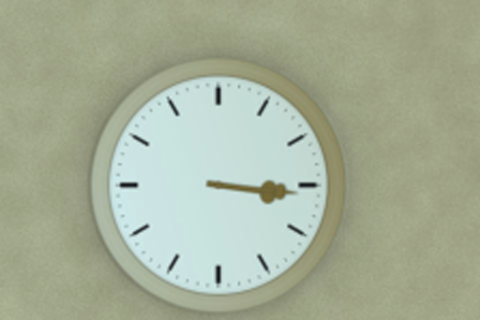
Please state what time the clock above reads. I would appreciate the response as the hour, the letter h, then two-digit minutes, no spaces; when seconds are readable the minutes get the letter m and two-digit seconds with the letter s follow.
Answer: 3h16
